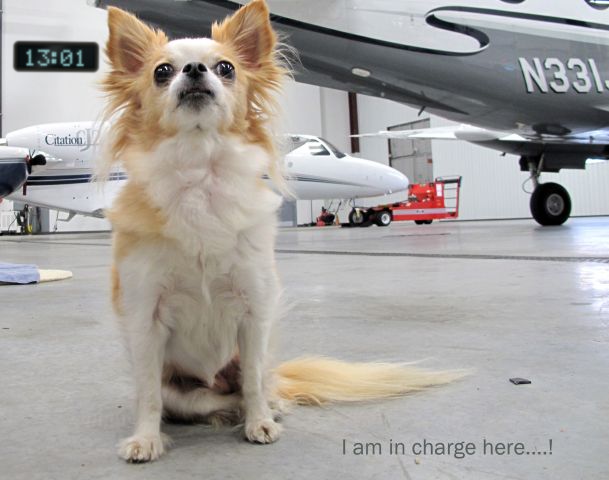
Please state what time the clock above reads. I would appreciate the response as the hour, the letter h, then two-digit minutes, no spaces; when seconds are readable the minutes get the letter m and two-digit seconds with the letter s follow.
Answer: 13h01
